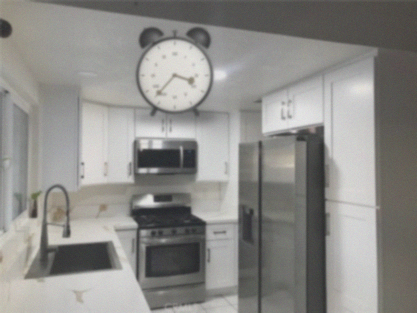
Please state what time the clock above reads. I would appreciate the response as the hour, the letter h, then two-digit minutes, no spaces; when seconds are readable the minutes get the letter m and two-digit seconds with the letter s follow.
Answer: 3h37
